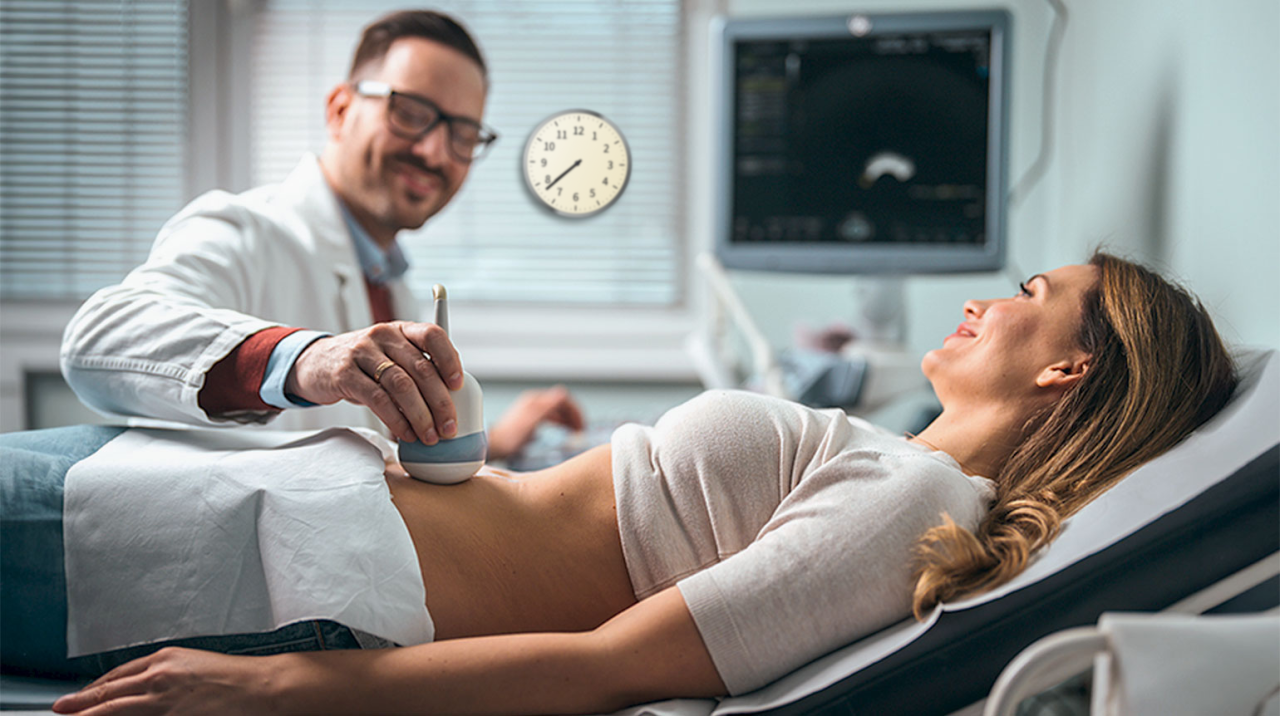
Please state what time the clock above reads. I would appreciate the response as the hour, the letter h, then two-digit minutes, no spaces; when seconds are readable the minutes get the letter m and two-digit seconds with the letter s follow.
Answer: 7h38
